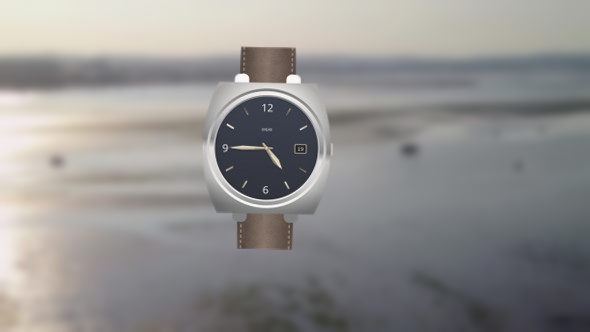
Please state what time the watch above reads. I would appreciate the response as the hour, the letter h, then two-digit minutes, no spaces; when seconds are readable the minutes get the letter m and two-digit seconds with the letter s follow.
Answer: 4h45
